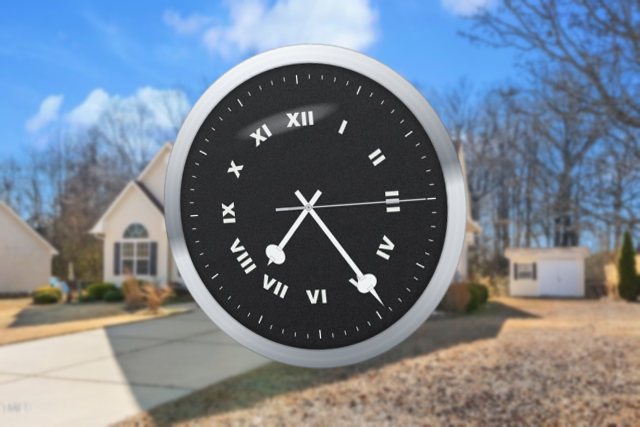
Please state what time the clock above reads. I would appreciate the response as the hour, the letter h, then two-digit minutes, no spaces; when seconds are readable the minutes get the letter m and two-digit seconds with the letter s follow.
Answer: 7h24m15s
